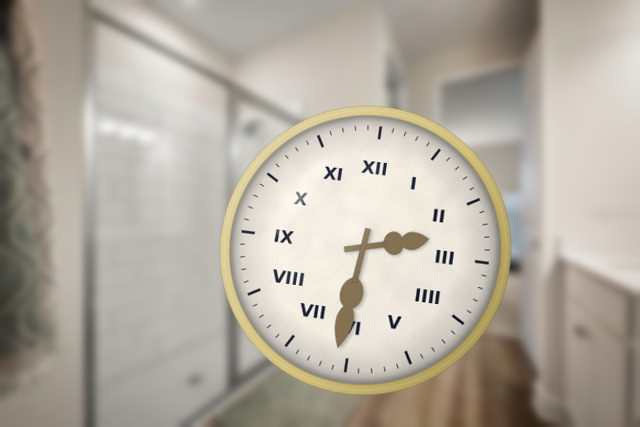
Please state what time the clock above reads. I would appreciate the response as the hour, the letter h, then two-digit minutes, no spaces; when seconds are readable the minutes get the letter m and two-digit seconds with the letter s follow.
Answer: 2h31
